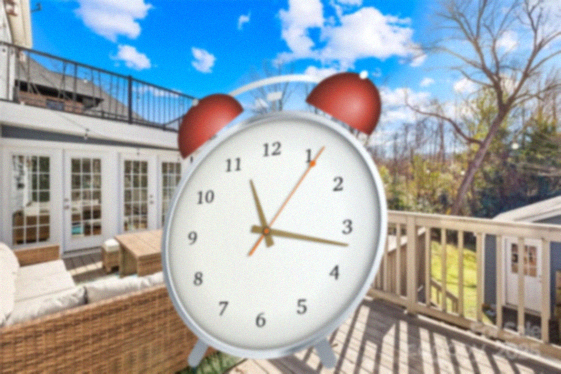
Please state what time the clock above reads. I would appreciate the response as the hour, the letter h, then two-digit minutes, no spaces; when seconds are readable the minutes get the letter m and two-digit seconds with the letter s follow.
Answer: 11h17m06s
